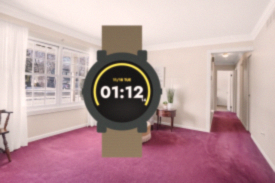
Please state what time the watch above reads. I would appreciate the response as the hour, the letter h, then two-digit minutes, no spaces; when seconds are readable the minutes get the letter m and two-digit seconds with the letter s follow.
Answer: 1h12
